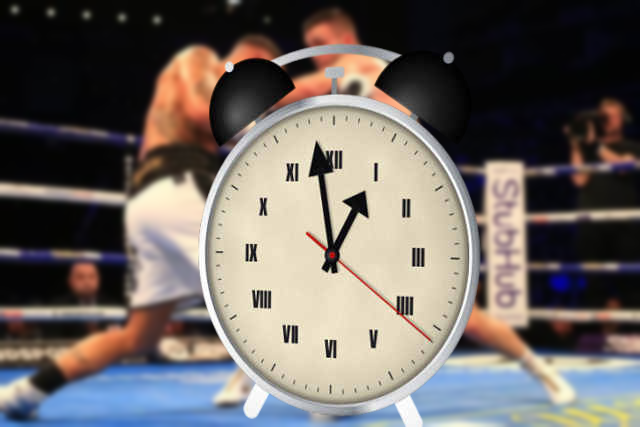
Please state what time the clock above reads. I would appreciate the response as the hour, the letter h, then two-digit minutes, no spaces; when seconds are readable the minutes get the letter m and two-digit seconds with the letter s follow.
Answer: 12h58m21s
